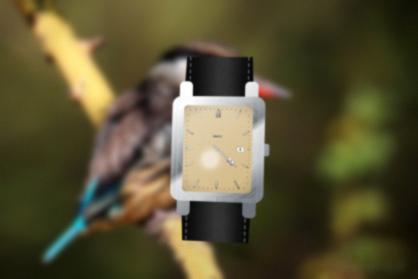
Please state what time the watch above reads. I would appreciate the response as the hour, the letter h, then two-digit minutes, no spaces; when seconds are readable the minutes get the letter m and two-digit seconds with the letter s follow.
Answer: 4h22
